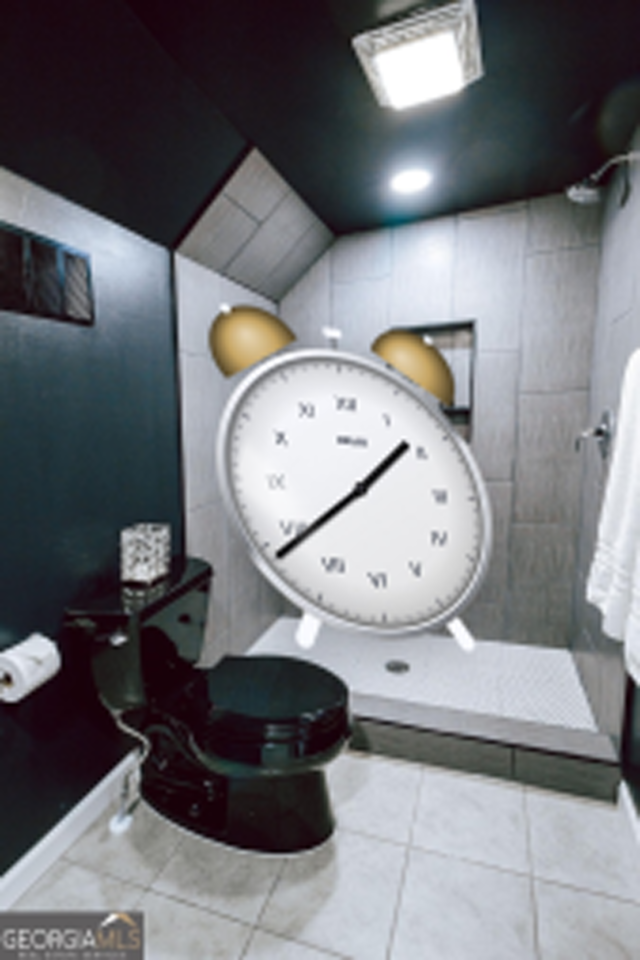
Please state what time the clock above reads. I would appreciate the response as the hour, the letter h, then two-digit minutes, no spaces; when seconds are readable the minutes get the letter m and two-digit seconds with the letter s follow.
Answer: 1h39
